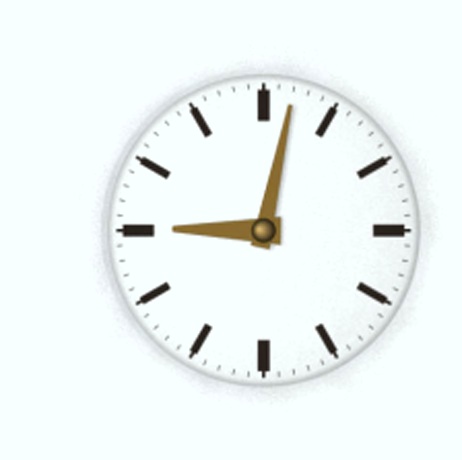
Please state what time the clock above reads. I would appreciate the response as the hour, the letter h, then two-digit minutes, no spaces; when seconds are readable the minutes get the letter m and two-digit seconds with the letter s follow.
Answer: 9h02
